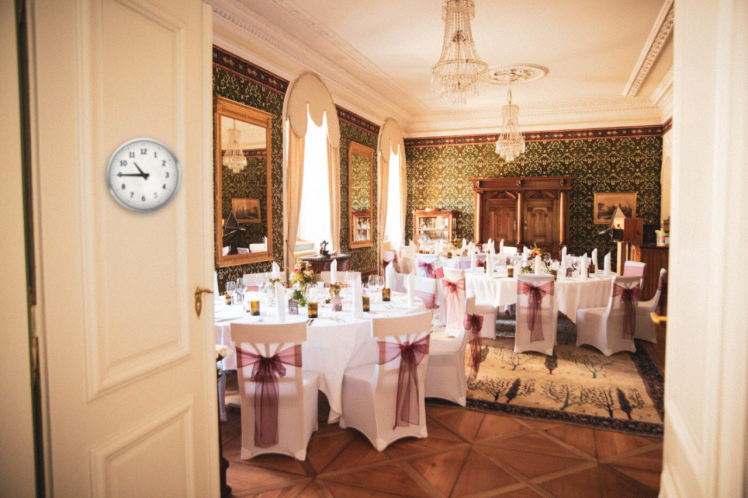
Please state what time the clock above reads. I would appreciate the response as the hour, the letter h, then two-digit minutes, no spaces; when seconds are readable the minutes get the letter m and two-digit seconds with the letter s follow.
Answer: 10h45
